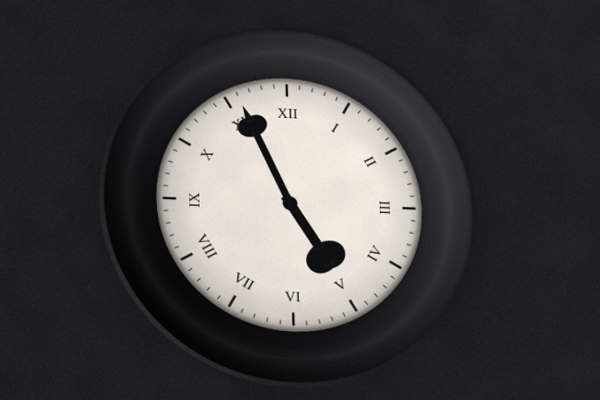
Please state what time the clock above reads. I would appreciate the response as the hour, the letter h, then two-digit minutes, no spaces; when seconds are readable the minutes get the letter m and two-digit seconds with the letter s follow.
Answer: 4h56
